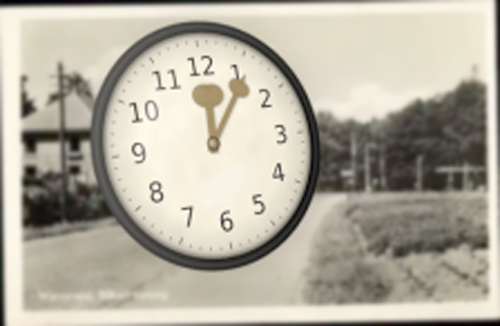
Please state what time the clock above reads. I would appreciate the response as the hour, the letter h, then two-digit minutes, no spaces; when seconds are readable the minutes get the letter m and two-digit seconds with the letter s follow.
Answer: 12h06
